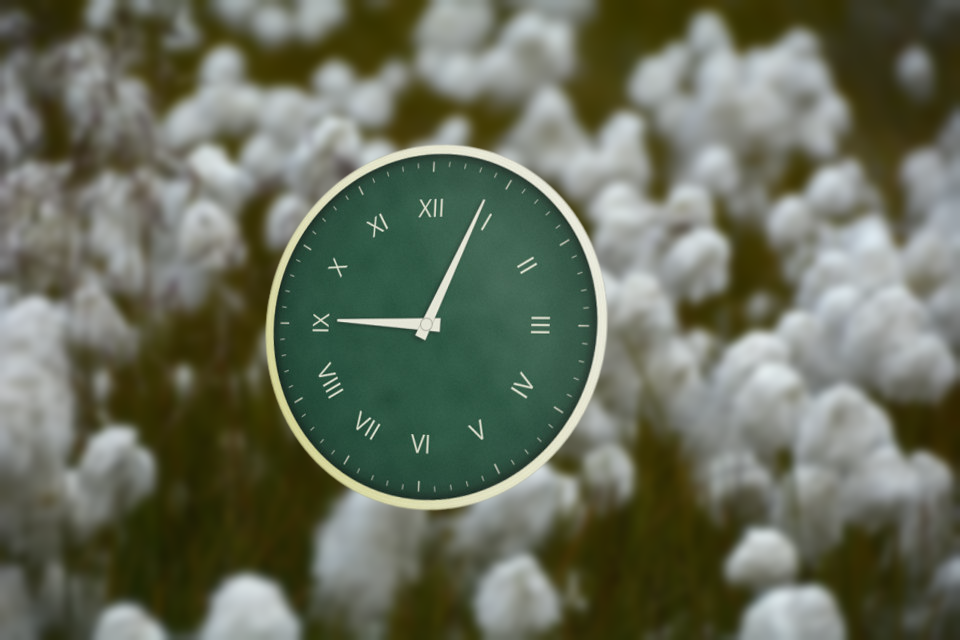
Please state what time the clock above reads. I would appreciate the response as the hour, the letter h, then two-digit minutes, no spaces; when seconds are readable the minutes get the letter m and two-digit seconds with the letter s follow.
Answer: 9h04
